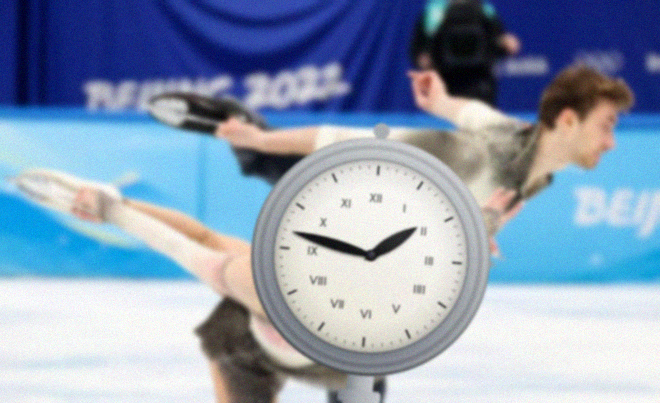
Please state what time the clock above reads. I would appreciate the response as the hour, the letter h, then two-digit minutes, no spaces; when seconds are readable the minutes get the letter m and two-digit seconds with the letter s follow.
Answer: 1h47
